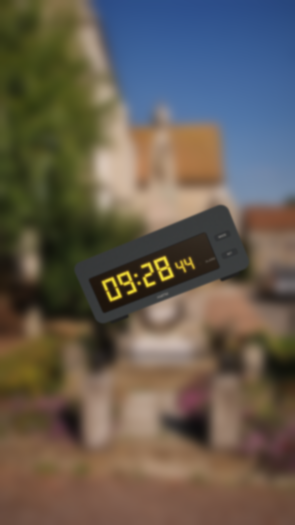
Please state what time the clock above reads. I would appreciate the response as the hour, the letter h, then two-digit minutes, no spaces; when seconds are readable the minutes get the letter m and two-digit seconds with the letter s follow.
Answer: 9h28m44s
